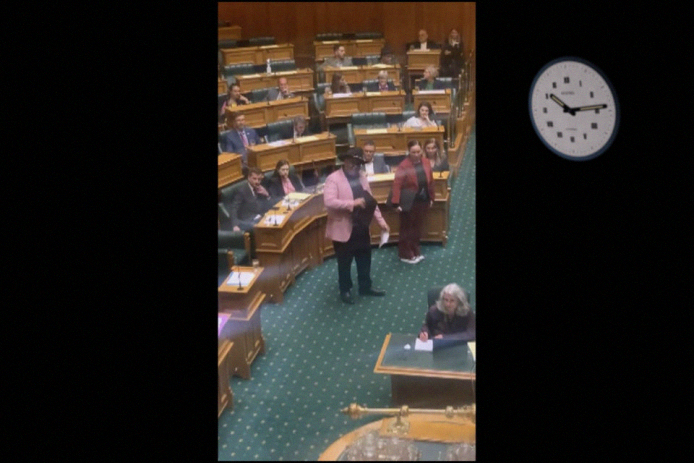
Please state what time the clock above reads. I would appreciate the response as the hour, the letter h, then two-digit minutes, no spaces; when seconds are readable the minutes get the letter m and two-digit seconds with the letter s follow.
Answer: 10h14
